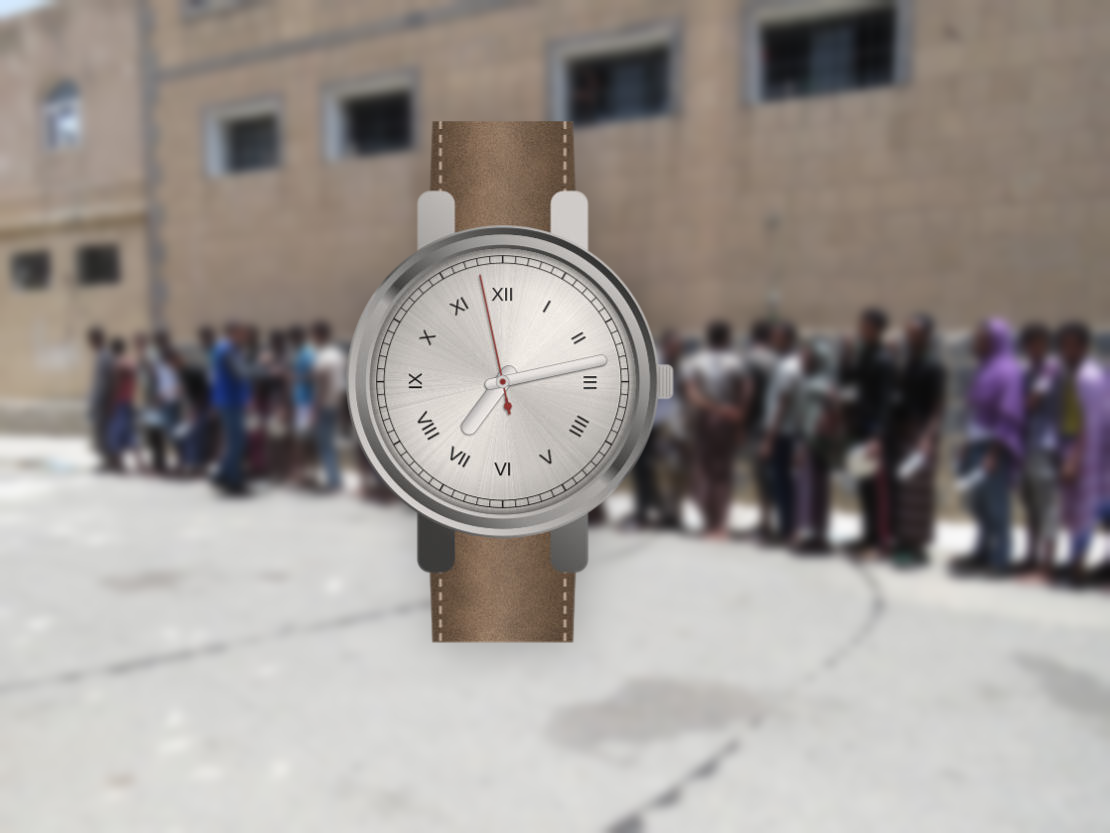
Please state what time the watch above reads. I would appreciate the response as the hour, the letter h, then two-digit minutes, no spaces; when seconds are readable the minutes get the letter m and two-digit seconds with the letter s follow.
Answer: 7h12m58s
